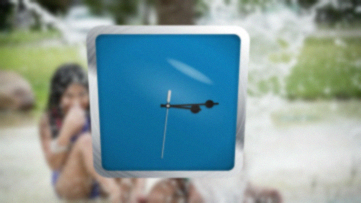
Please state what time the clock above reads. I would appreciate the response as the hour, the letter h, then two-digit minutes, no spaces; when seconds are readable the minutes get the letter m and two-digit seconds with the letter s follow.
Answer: 3h14m31s
